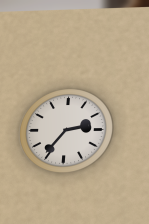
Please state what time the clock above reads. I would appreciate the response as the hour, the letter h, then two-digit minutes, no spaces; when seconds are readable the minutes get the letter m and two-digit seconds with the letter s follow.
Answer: 2h36
